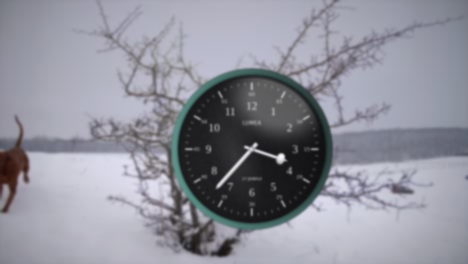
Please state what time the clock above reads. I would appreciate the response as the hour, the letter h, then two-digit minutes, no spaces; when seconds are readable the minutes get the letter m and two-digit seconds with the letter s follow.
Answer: 3h37
